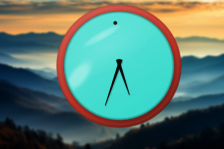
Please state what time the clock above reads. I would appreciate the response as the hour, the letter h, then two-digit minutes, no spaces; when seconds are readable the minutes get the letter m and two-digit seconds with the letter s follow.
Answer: 5h34
